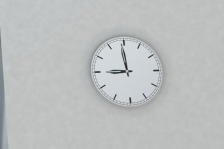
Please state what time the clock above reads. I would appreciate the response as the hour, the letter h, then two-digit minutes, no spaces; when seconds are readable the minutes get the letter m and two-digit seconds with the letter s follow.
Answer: 8h59
